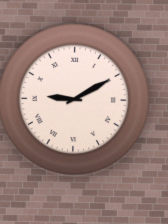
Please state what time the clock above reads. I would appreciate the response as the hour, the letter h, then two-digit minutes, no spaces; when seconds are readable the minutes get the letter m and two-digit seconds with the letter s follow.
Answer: 9h10
